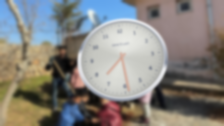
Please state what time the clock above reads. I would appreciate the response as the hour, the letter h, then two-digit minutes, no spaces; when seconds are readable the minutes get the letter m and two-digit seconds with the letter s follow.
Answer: 7h29
